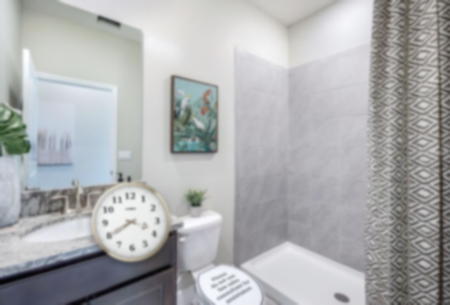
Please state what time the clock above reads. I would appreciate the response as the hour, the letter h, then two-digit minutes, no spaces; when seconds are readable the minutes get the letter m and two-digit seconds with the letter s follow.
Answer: 3h40
